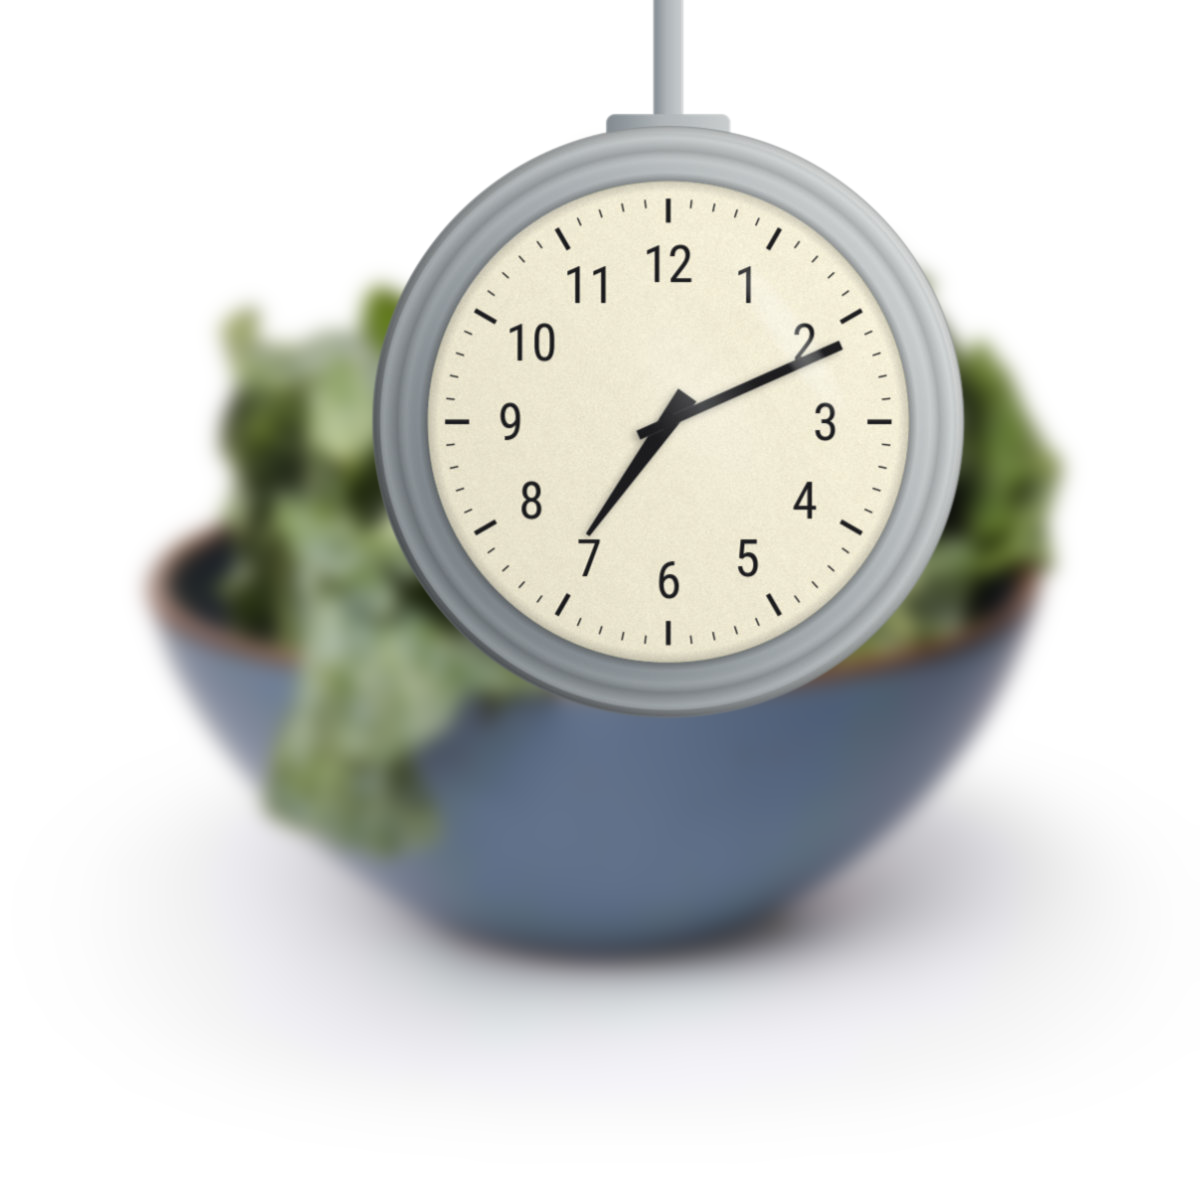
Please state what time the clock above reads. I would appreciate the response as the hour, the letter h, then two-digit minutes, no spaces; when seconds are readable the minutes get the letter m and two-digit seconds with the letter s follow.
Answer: 7h11
